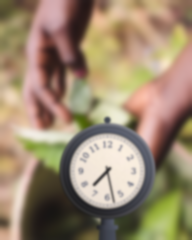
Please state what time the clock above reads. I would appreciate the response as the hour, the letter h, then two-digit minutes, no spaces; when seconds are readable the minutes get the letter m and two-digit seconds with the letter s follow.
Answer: 7h28
